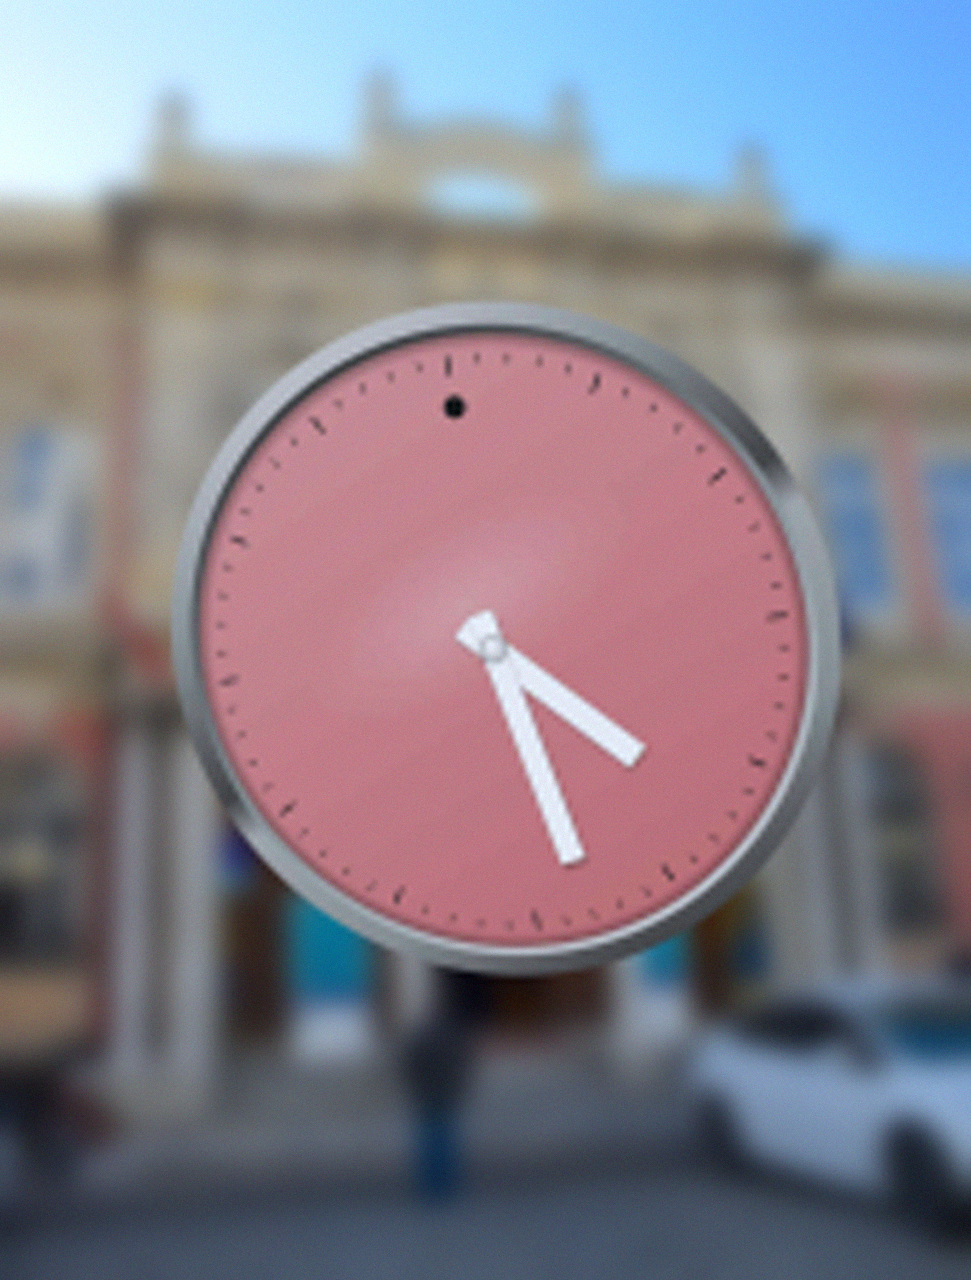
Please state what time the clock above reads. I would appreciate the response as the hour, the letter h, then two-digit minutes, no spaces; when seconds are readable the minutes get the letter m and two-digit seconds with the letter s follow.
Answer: 4h28
